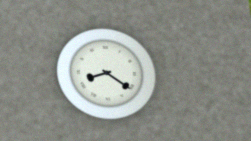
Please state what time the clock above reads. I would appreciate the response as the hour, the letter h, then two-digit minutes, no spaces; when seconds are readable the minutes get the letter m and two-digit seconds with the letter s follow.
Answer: 8h21
